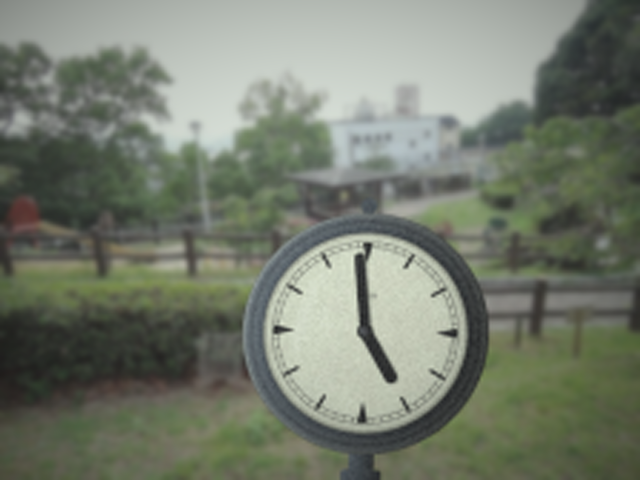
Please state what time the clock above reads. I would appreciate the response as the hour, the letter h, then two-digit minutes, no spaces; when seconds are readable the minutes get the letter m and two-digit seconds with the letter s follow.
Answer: 4h59
